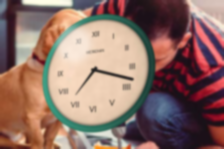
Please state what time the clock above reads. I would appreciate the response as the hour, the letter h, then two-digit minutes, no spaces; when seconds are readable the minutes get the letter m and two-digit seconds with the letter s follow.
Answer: 7h18
